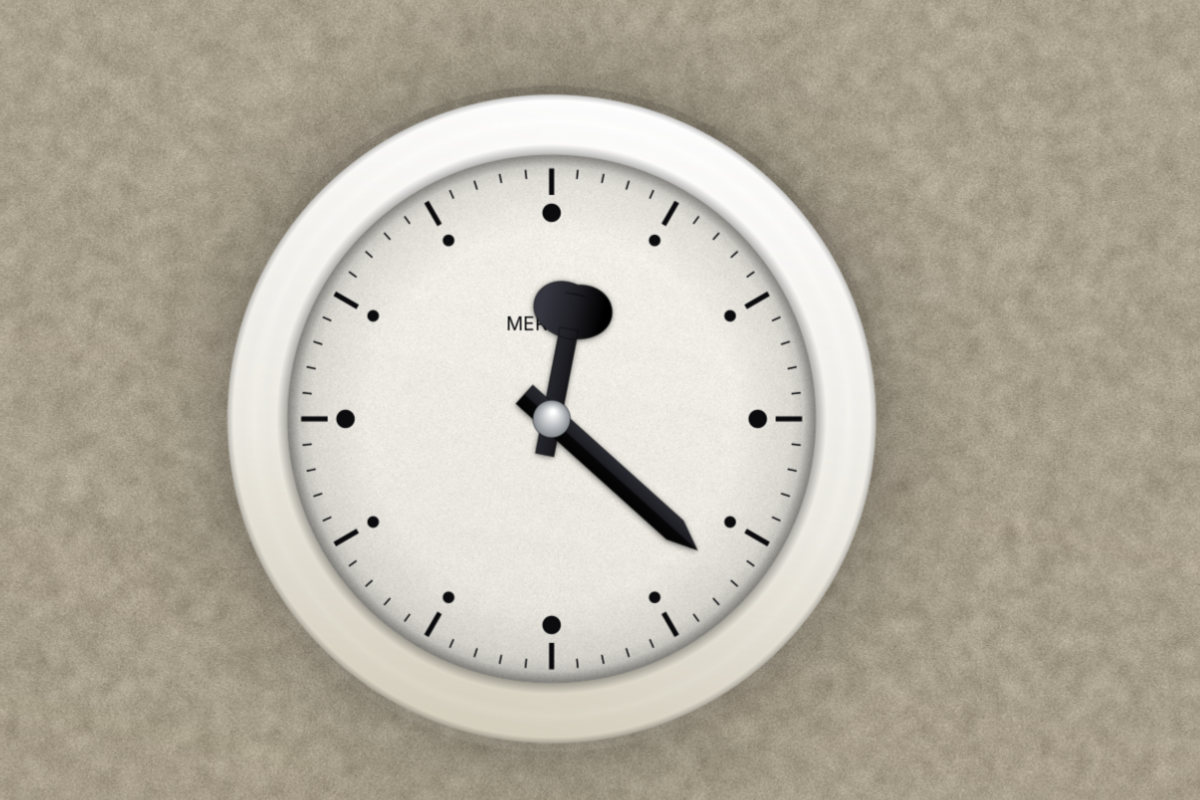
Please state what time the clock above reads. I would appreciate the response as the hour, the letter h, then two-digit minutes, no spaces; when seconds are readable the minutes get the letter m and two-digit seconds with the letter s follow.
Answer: 12h22
